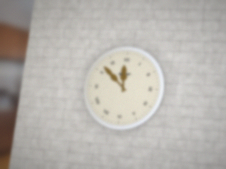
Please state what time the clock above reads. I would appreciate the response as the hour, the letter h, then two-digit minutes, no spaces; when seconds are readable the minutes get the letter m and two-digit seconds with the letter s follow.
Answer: 11h52
